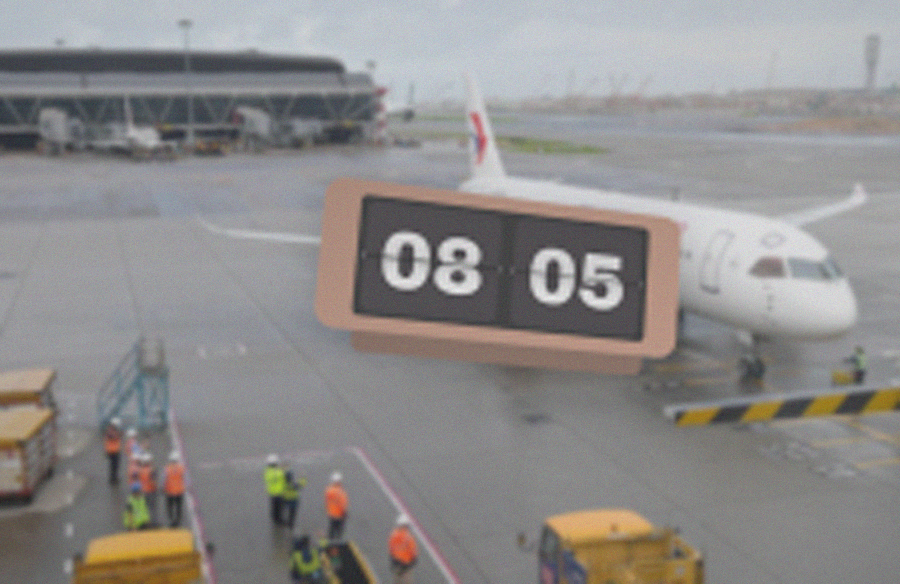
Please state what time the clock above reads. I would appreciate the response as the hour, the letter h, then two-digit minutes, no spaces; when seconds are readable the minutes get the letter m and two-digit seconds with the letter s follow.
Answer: 8h05
